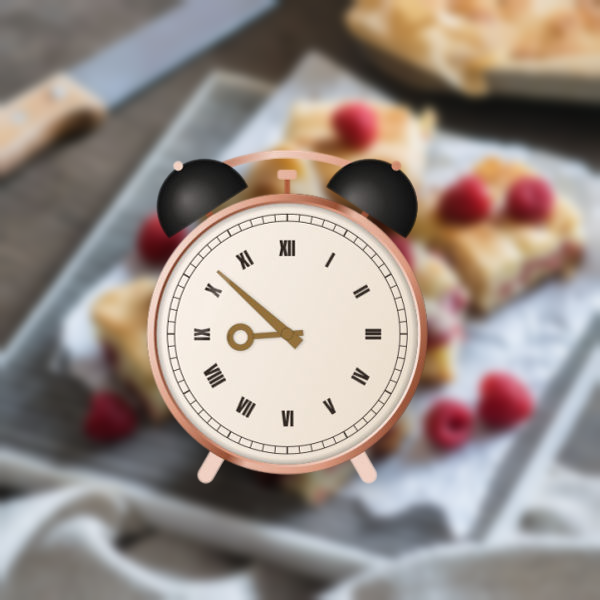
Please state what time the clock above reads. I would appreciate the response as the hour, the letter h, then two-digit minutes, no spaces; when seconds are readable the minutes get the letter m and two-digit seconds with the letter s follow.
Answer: 8h52
